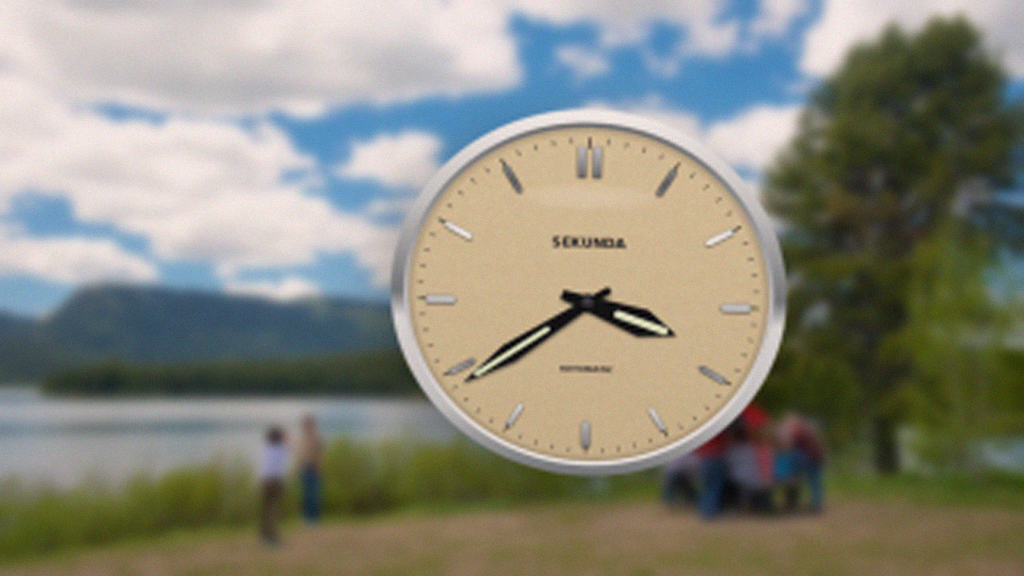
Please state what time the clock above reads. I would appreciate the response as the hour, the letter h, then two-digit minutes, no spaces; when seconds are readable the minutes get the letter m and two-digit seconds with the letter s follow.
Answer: 3h39
